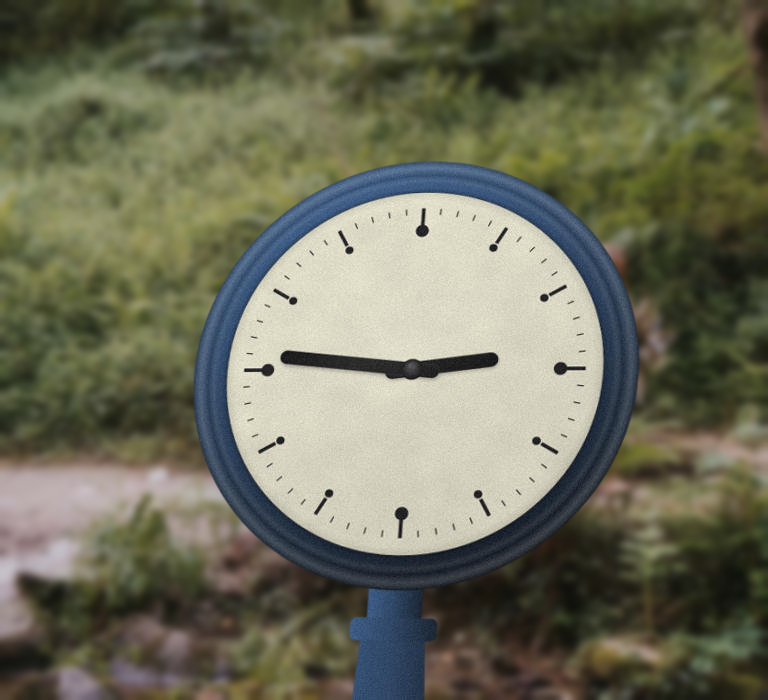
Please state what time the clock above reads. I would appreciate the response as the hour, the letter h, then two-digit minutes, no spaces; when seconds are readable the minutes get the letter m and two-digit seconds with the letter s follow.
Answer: 2h46
